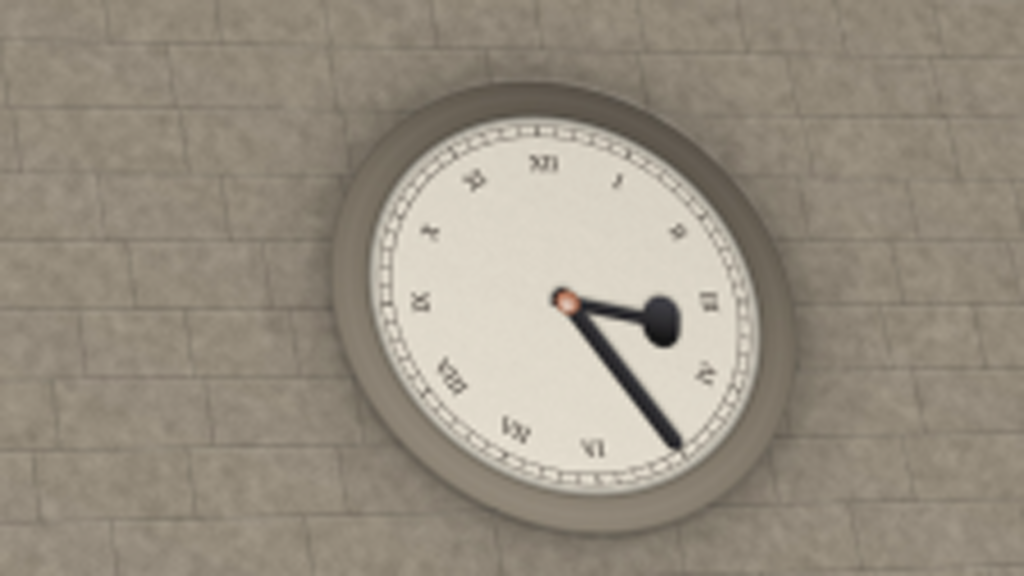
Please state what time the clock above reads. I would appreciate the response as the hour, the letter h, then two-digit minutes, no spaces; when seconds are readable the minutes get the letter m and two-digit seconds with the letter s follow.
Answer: 3h25
